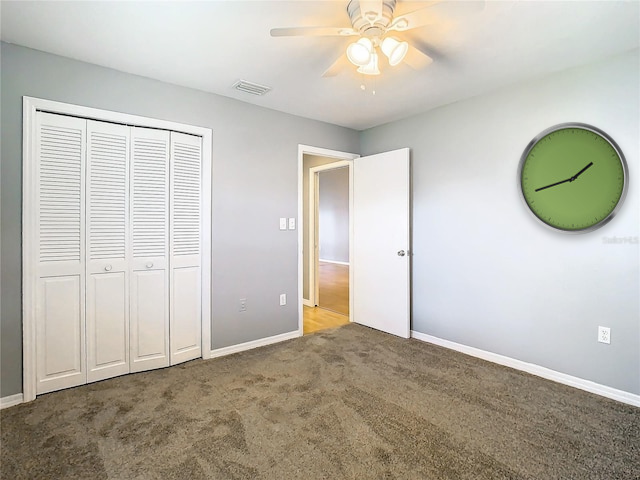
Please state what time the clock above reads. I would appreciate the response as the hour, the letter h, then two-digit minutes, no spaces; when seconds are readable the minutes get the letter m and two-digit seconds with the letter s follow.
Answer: 1h42
